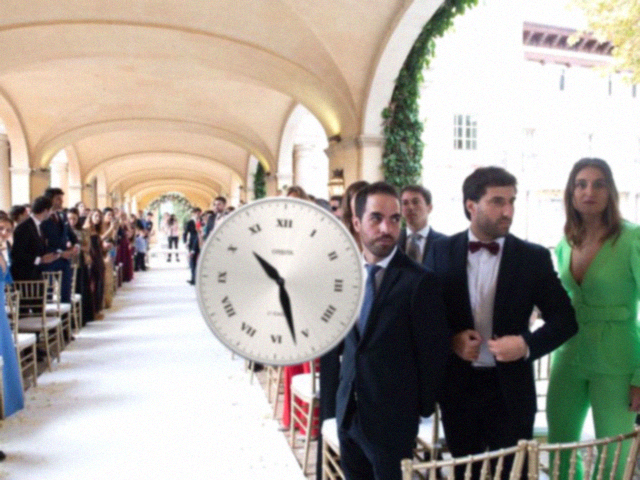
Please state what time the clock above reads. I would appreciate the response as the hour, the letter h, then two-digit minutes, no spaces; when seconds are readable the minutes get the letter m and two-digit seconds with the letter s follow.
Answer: 10h27
